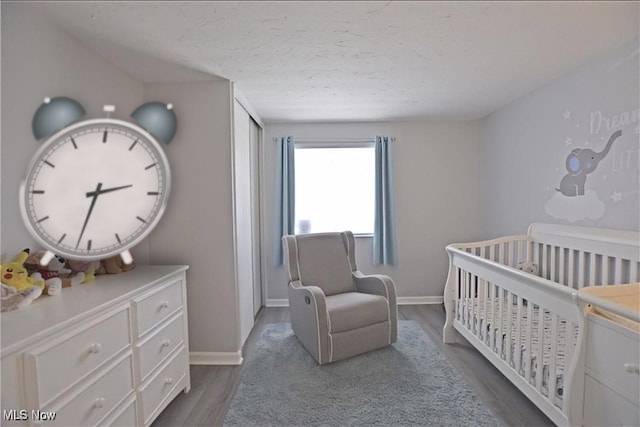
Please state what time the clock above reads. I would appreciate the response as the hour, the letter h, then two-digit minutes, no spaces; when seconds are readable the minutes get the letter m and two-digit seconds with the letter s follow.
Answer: 2h32
